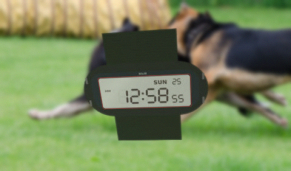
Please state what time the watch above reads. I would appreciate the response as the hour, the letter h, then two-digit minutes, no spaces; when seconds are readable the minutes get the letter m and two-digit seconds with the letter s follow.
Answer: 12h58
